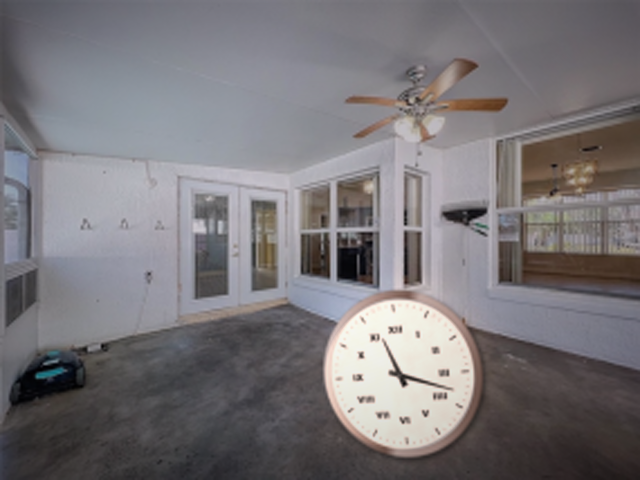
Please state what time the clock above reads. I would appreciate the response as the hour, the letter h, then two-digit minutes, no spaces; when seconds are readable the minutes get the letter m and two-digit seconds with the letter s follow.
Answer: 11h18
